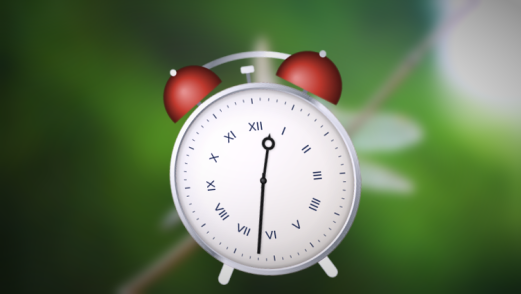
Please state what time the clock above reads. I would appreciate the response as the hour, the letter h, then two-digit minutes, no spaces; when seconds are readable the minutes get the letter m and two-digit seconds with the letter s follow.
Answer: 12h32
